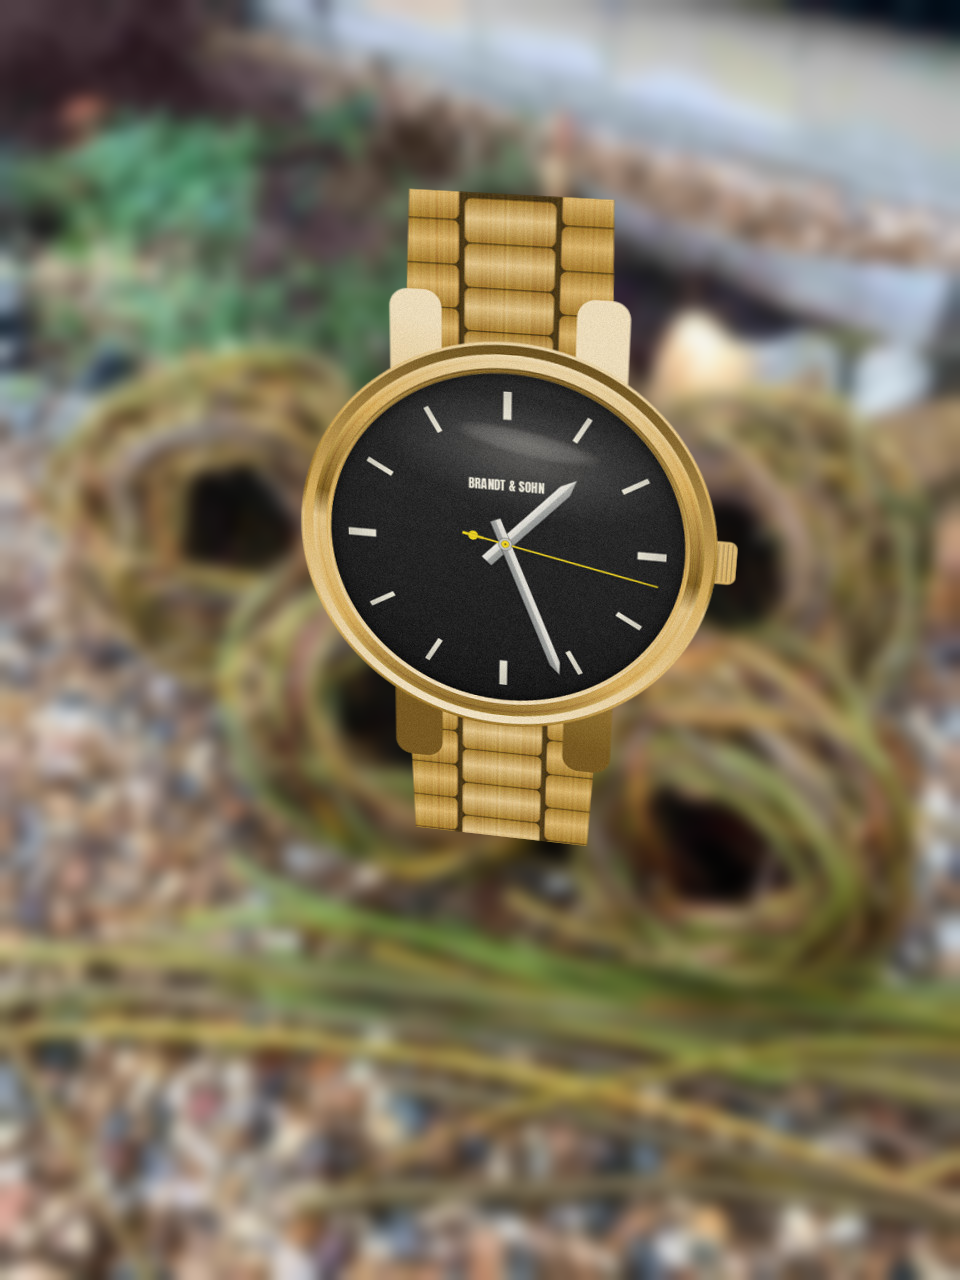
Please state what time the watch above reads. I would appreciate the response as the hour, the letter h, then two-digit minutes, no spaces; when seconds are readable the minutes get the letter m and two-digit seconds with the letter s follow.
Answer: 1h26m17s
